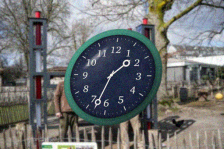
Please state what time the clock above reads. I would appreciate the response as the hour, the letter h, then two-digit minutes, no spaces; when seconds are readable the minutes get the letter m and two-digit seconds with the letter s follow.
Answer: 1h33
